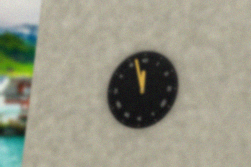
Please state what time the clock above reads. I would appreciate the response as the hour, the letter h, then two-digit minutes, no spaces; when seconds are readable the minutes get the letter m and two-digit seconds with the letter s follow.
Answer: 11h57
